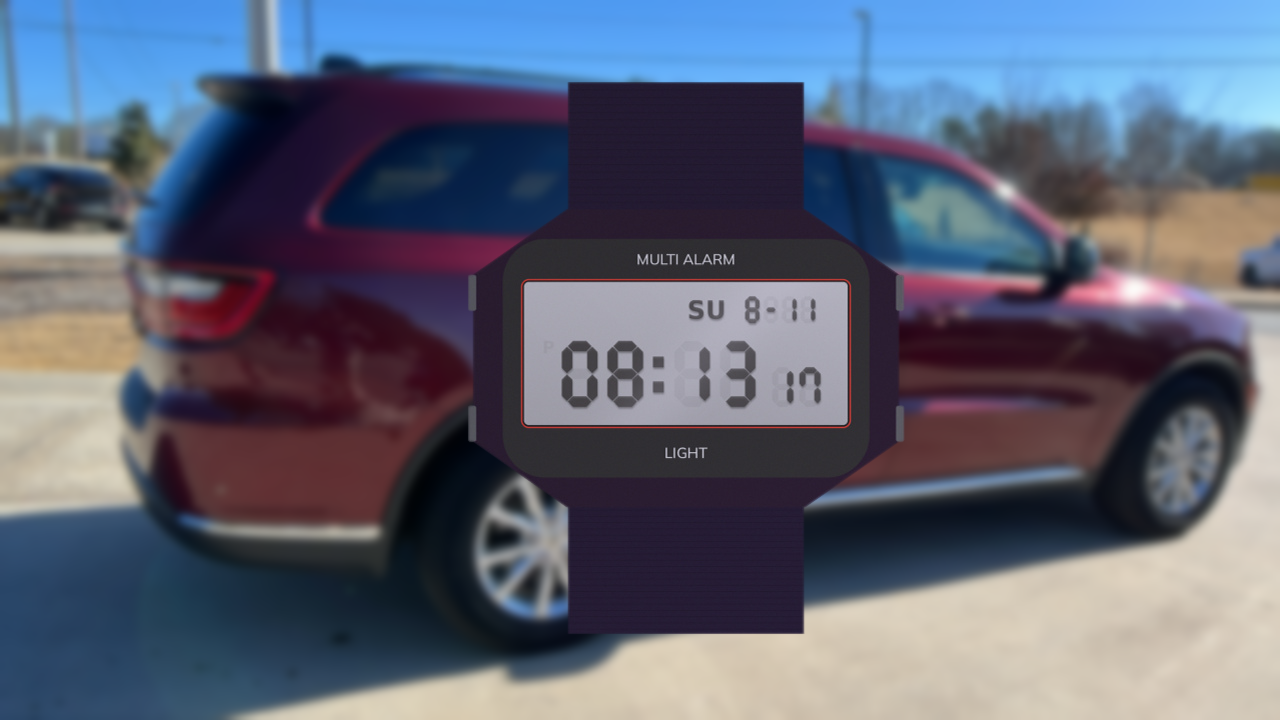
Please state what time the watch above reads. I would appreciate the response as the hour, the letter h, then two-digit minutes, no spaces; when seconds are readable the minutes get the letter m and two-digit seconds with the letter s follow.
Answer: 8h13m17s
